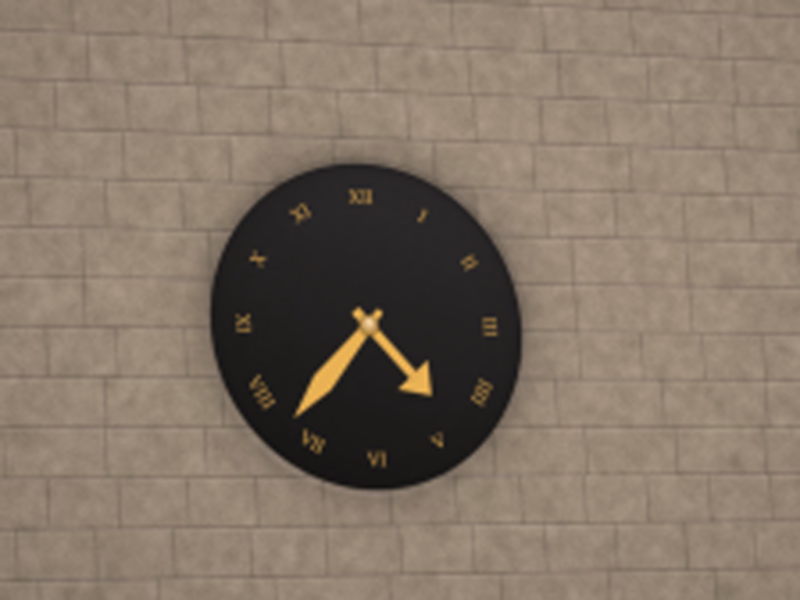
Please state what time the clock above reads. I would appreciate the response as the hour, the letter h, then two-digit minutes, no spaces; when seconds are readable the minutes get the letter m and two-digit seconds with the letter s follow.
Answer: 4h37
